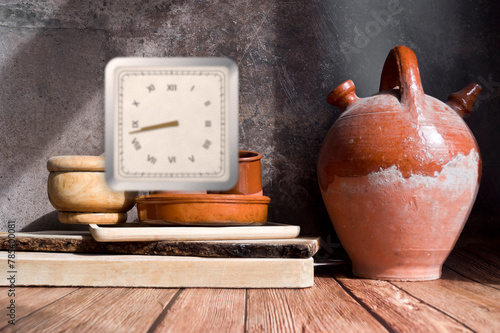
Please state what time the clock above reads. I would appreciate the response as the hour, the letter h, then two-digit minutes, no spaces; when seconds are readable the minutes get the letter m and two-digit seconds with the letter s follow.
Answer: 8h43
